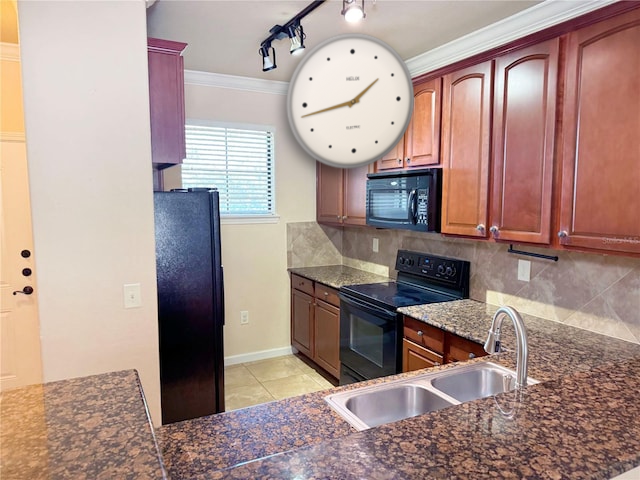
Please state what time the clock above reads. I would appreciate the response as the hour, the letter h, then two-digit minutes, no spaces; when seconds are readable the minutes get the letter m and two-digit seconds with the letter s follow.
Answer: 1h43
